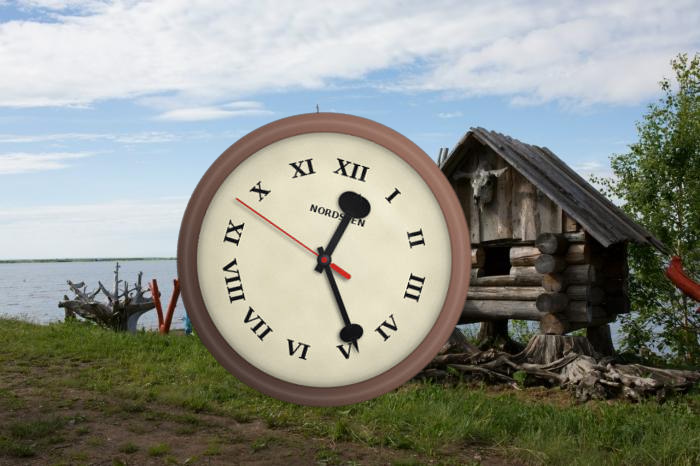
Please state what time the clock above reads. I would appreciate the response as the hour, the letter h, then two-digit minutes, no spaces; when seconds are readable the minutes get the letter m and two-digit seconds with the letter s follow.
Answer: 12h23m48s
